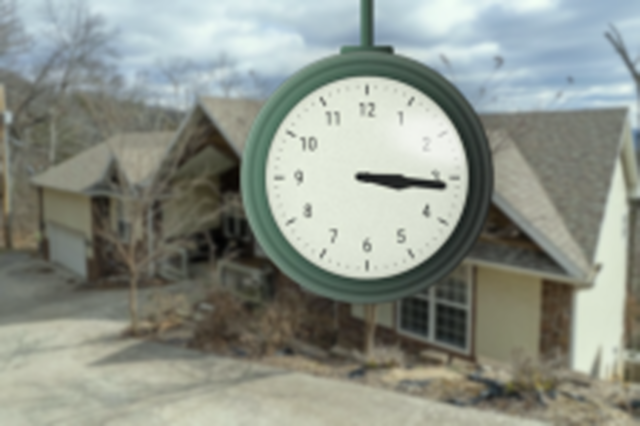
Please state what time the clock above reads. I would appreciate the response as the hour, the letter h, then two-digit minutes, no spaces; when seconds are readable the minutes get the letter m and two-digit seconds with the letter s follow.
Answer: 3h16
